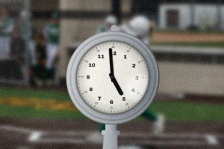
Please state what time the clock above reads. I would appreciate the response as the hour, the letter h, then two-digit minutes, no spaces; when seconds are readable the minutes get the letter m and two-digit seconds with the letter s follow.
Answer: 4h59
